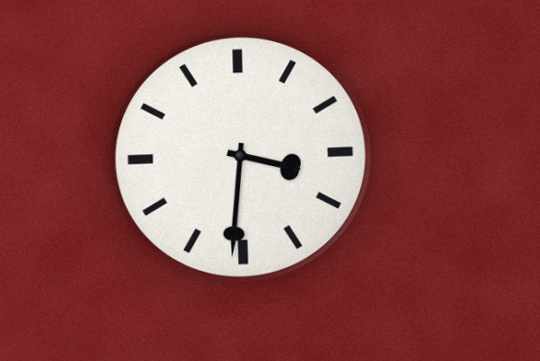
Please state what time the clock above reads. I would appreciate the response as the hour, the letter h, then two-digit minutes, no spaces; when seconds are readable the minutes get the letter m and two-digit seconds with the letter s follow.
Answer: 3h31
